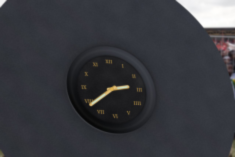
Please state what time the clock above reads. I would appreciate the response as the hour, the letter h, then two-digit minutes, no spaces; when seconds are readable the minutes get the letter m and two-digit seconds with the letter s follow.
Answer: 2h39
